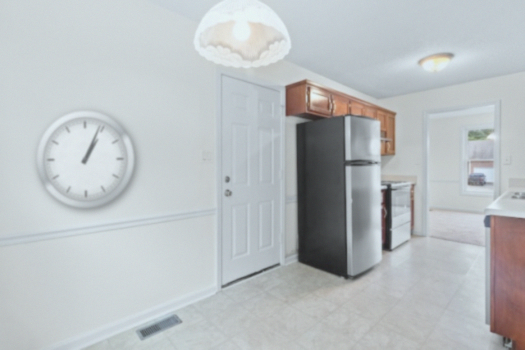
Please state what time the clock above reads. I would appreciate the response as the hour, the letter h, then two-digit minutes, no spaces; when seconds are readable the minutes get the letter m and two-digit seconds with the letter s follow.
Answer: 1h04
